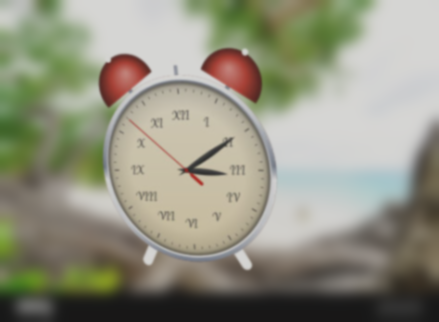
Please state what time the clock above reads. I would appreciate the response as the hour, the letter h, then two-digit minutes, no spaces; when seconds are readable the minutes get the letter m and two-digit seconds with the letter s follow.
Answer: 3h09m52s
